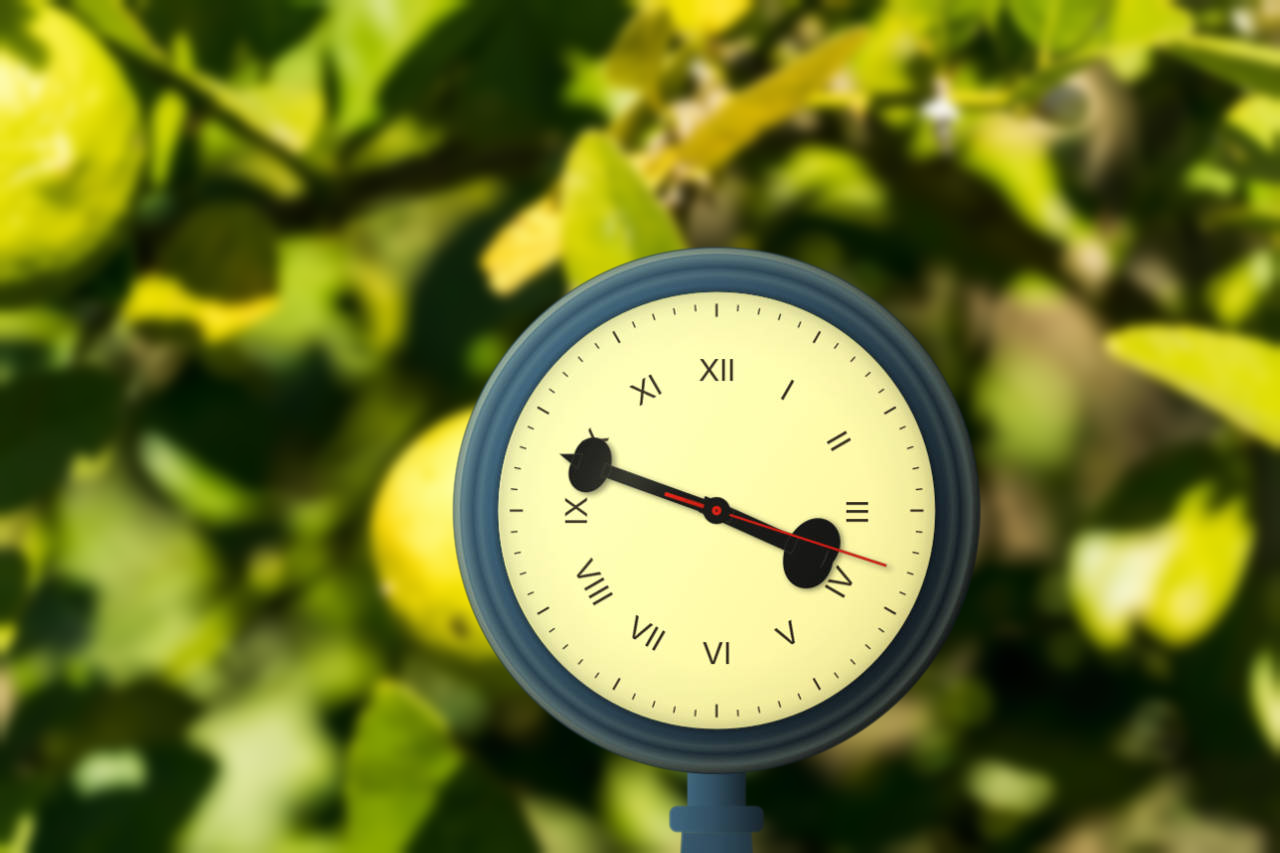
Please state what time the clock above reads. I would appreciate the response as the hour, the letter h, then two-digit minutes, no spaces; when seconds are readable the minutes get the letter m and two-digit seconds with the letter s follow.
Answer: 3h48m18s
